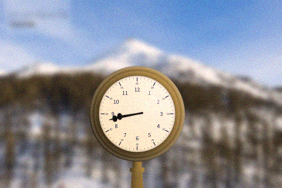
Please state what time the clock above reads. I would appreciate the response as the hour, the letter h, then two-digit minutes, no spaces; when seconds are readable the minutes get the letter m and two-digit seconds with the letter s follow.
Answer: 8h43
